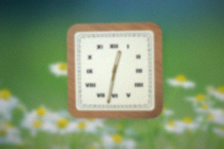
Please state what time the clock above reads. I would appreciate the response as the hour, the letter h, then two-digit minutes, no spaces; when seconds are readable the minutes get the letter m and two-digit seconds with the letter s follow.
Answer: 12h32
